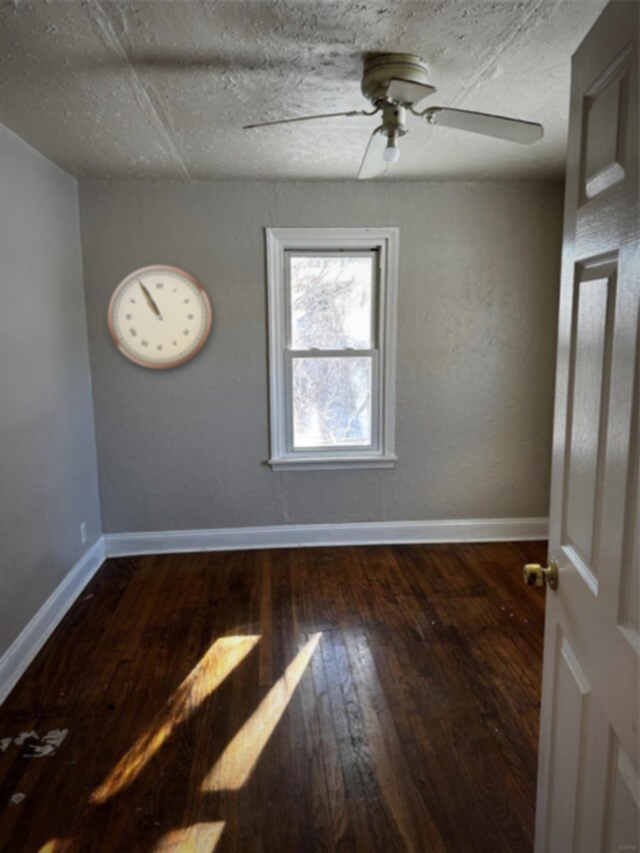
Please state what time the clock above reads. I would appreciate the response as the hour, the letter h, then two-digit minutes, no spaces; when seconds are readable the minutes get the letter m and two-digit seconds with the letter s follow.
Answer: 10h55
